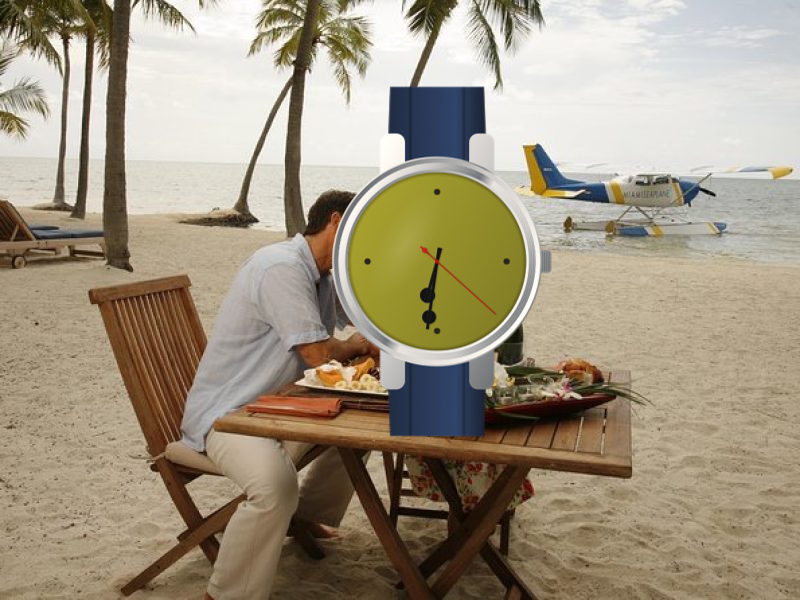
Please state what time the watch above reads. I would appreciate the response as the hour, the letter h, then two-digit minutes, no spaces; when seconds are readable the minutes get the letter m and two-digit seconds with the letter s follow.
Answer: 6h31m22s
